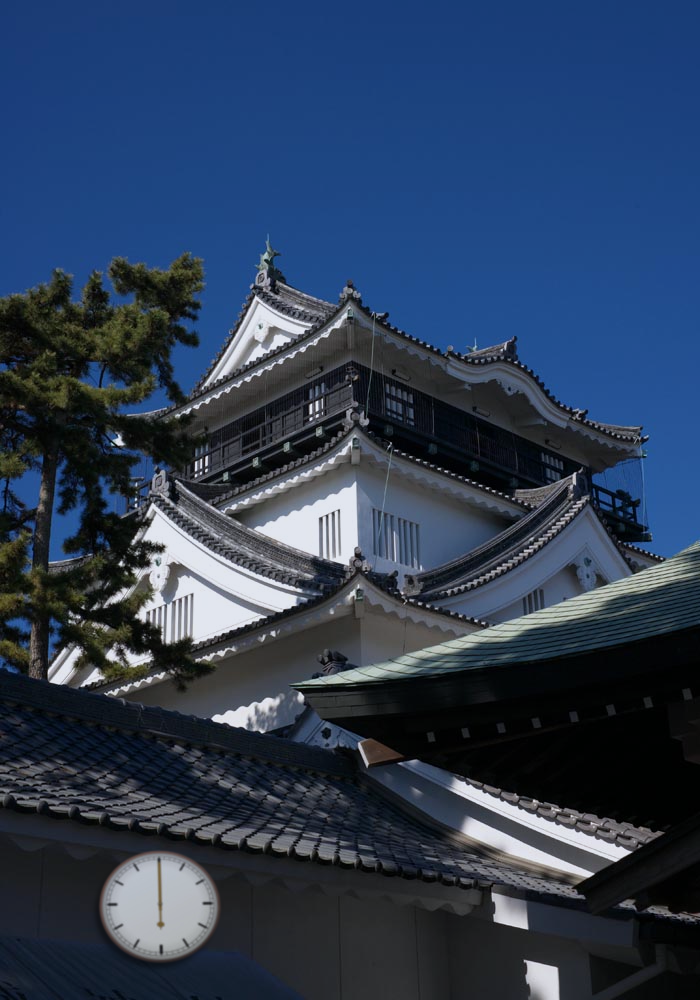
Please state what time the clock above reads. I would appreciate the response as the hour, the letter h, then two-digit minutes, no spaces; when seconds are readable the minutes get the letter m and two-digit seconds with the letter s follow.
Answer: 6h00
